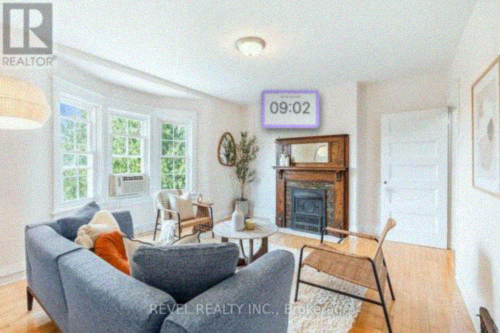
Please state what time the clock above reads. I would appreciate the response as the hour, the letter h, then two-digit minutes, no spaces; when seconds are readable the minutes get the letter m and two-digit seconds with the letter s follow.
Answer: 9h02
